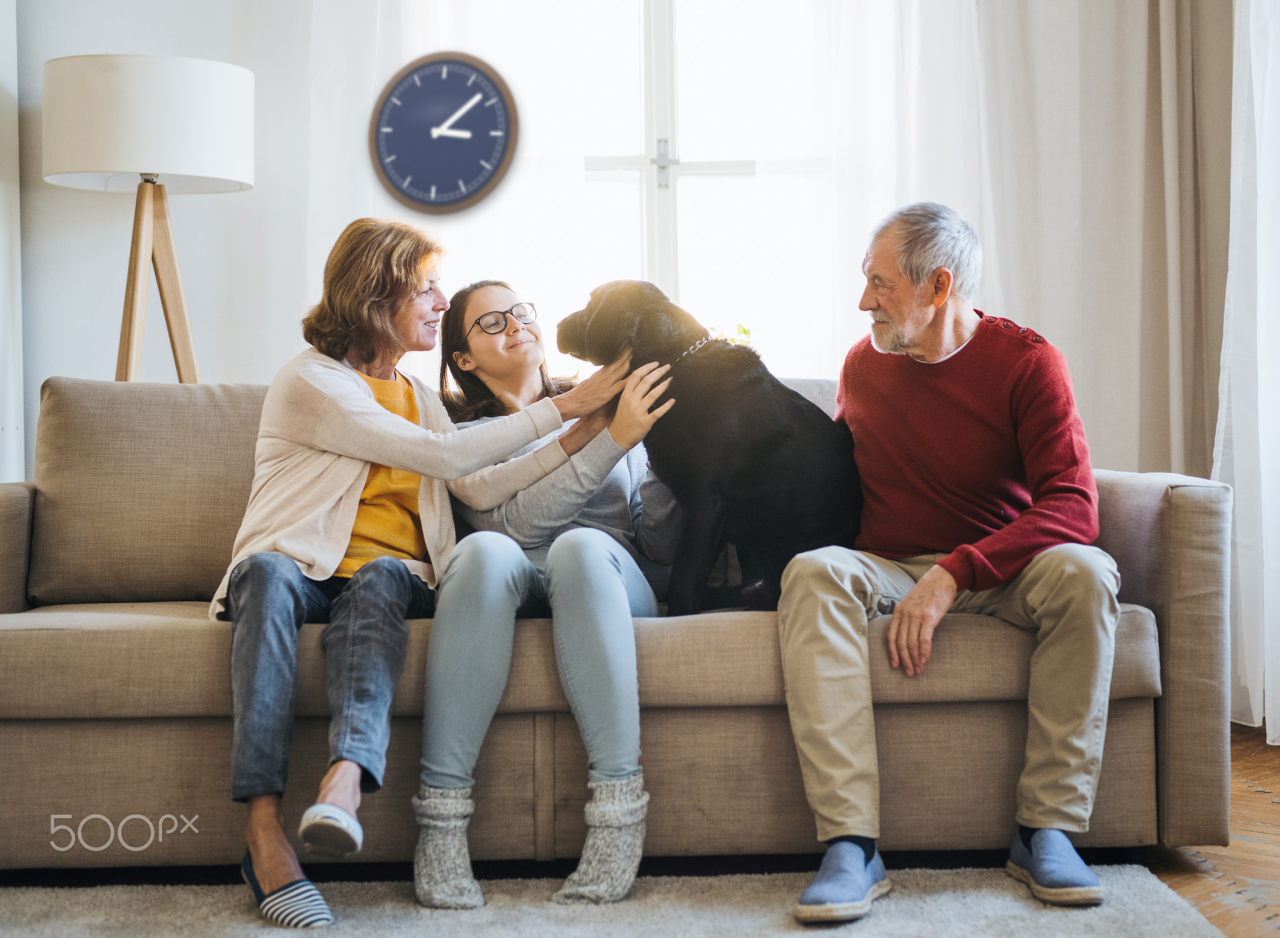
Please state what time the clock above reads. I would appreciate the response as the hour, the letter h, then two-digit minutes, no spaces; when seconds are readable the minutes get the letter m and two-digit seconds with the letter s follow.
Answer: 3h08
